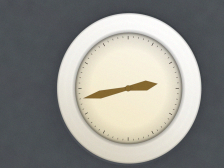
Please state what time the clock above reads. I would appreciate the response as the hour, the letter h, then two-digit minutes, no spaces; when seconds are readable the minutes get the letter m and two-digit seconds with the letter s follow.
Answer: 2h43
